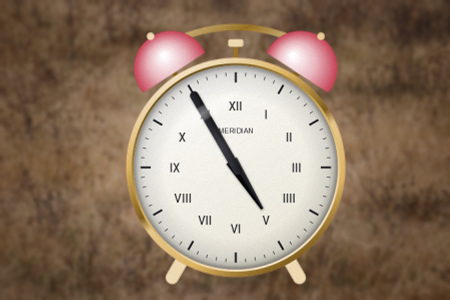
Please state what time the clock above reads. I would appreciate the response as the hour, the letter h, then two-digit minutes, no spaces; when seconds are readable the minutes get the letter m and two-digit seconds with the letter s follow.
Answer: 4h55
